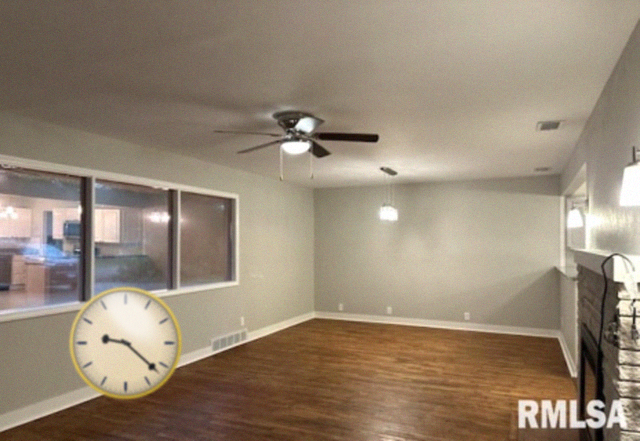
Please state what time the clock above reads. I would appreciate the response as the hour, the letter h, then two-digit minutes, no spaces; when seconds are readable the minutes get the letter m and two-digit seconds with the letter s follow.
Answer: 9h22
